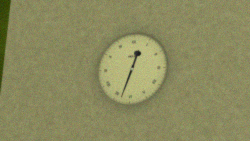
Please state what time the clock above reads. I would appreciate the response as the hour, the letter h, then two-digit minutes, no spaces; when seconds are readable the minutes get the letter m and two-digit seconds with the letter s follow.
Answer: 12h33
